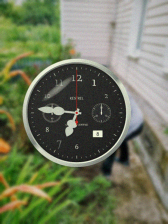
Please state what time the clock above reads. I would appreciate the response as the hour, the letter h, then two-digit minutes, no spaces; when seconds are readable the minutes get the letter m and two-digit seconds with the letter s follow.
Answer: 6h46
